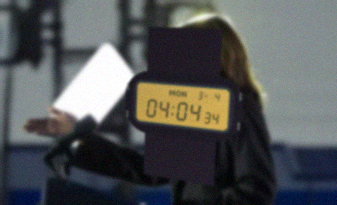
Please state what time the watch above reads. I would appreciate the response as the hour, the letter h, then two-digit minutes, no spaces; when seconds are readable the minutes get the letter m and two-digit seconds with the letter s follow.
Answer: 4h04m34s
